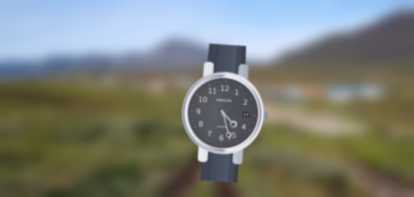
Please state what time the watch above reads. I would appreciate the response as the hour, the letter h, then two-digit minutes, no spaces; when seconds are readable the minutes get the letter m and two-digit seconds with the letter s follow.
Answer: 4h27
